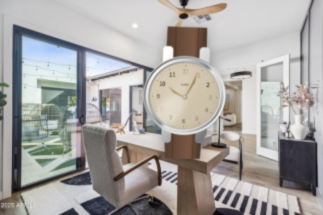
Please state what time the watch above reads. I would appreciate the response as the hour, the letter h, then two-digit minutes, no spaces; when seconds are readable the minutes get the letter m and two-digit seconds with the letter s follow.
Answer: 10h04
